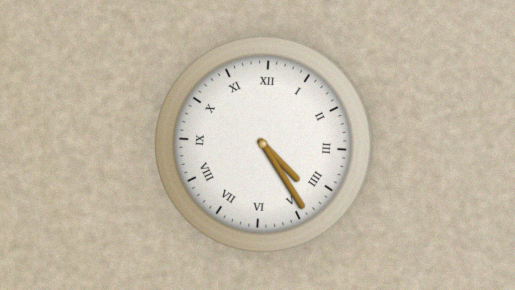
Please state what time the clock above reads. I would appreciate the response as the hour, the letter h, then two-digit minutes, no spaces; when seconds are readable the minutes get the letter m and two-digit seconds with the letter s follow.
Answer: 4h24
